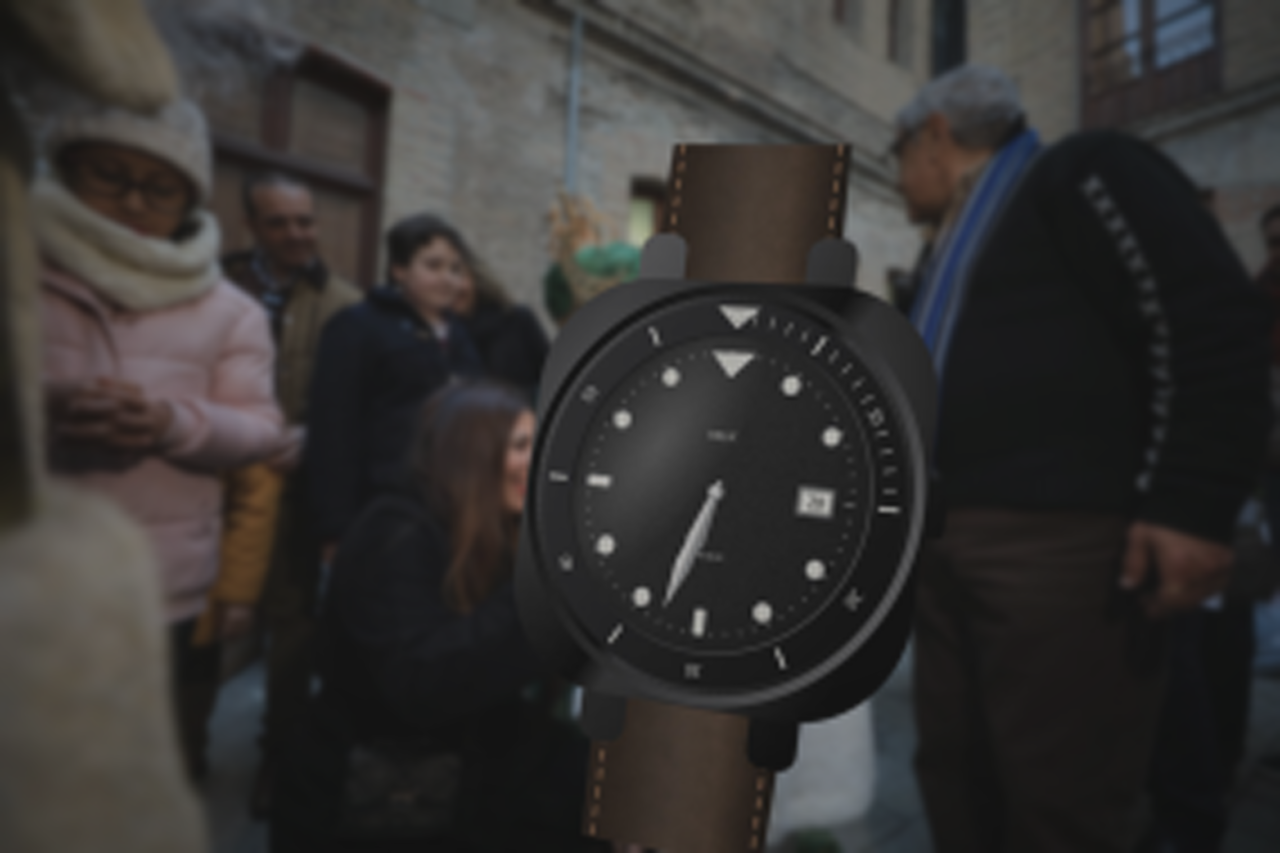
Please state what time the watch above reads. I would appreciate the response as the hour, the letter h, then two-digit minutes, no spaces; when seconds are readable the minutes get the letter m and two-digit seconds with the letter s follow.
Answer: 6h33
